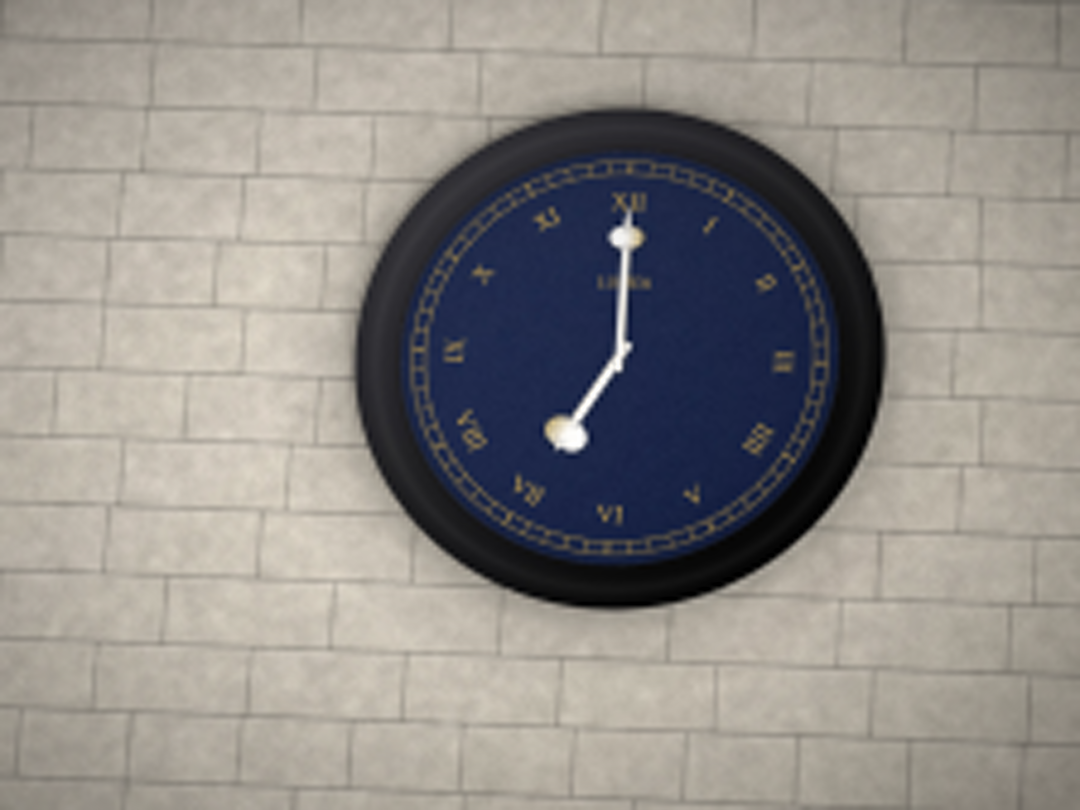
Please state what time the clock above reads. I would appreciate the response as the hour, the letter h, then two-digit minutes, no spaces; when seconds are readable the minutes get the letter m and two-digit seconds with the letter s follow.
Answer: 7h00
